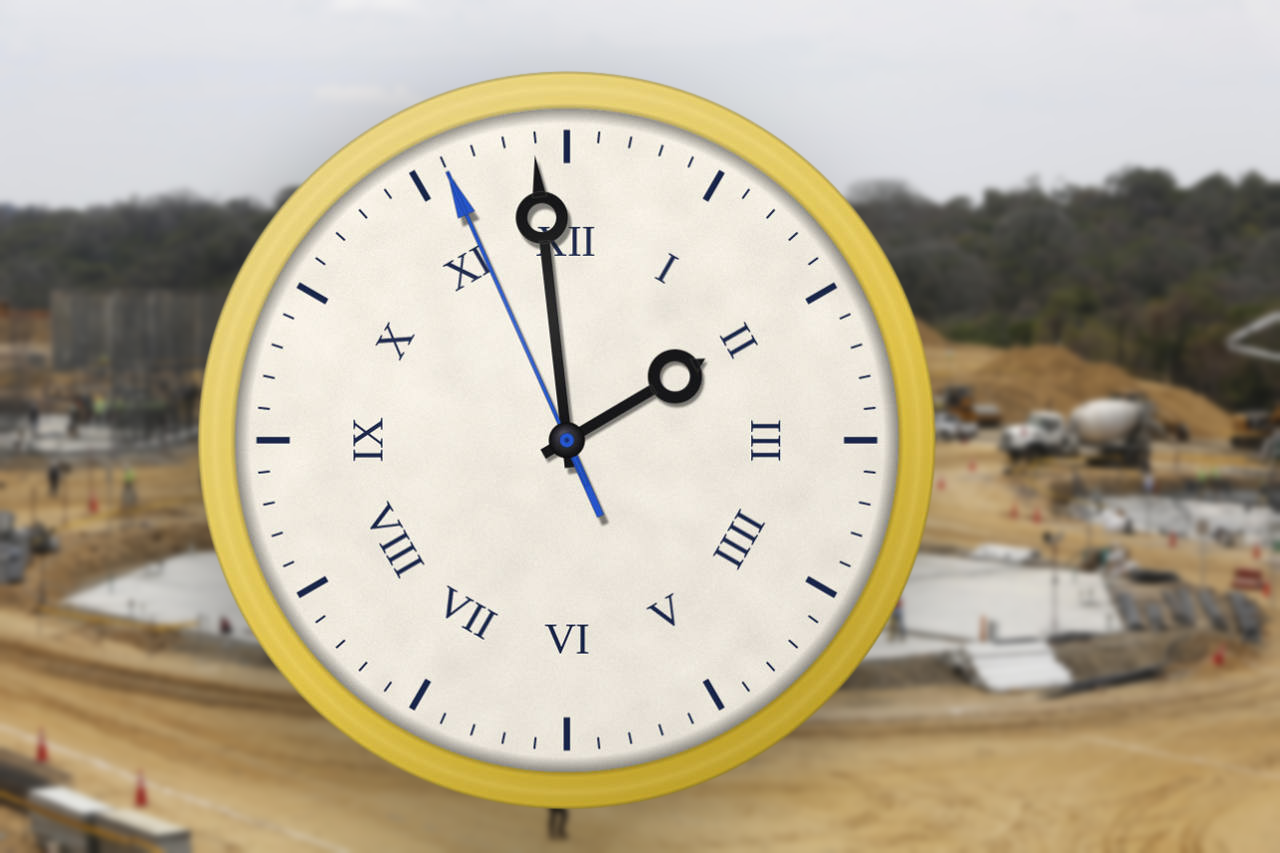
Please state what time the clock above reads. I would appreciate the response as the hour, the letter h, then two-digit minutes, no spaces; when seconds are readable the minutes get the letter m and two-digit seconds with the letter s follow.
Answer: 1h58m56s
